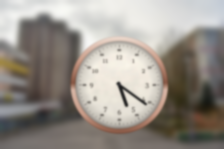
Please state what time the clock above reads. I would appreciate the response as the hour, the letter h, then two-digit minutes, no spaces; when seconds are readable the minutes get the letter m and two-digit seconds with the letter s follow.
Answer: 5h21
